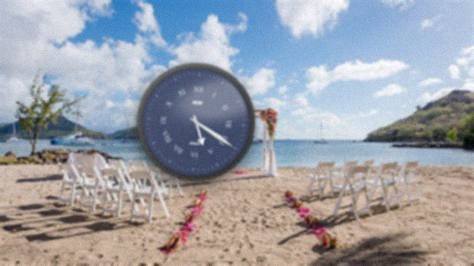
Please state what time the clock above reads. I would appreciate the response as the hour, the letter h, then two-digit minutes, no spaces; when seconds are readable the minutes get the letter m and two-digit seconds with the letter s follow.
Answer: 5h20
